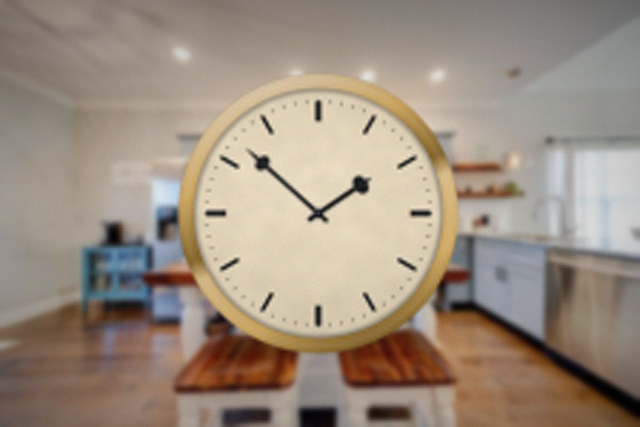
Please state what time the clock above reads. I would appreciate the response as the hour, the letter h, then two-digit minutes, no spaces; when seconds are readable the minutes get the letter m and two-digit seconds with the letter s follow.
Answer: 1h52
